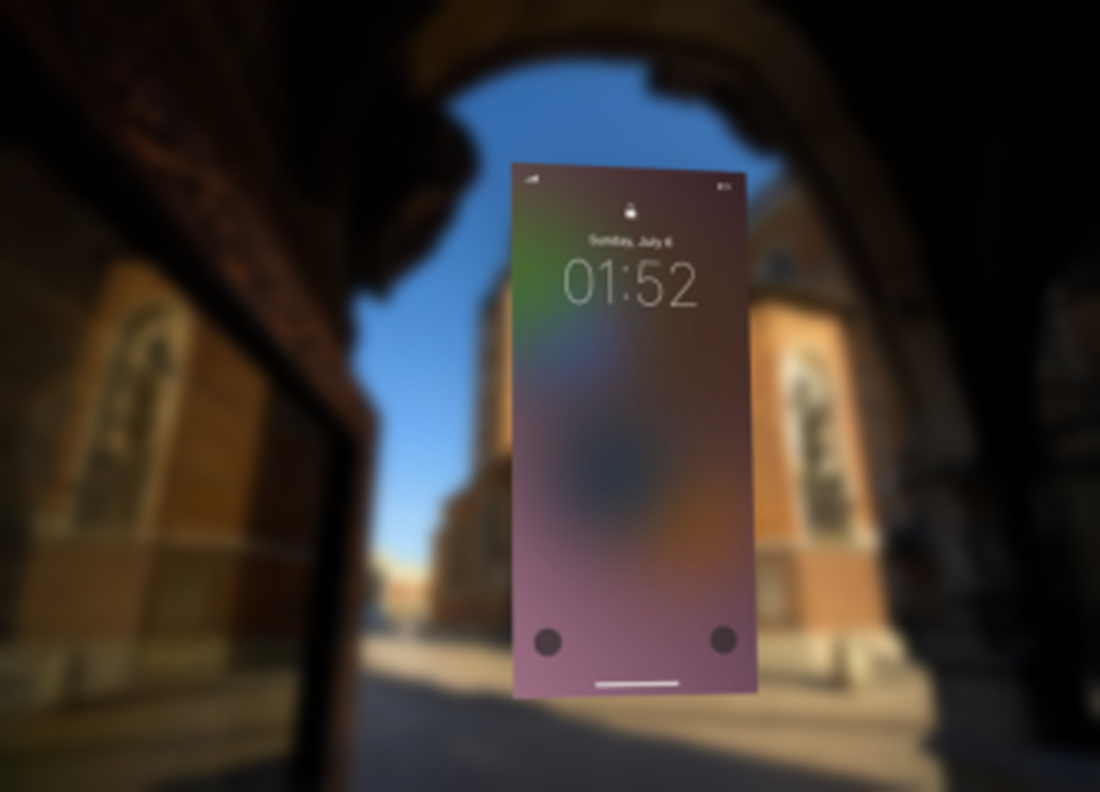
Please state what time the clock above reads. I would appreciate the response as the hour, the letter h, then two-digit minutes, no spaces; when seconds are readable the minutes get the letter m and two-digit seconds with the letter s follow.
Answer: 1h52
